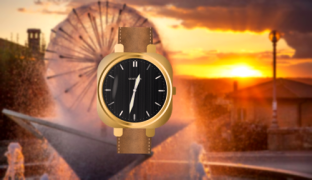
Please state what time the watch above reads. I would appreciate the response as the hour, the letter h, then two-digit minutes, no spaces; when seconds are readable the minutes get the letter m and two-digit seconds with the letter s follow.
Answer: 12h32
